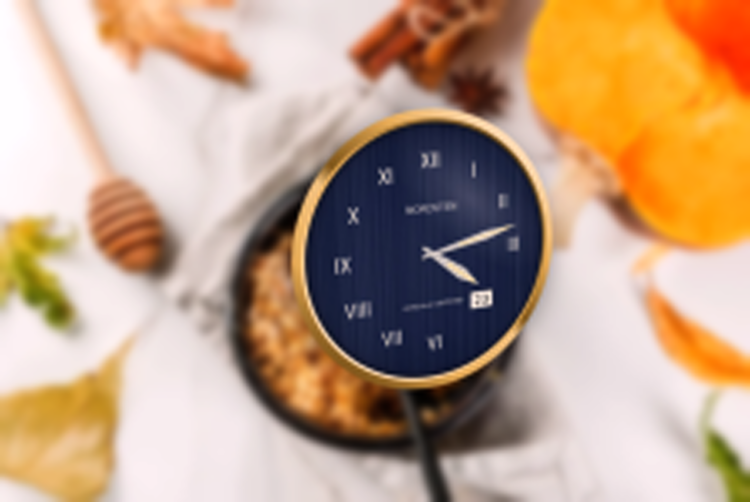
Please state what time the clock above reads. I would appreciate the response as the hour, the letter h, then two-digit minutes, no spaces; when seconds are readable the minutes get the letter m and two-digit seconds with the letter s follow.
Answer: 4h13
